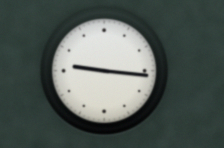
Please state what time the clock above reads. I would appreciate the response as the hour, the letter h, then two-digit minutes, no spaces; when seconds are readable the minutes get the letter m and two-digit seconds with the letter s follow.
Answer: 9h16
